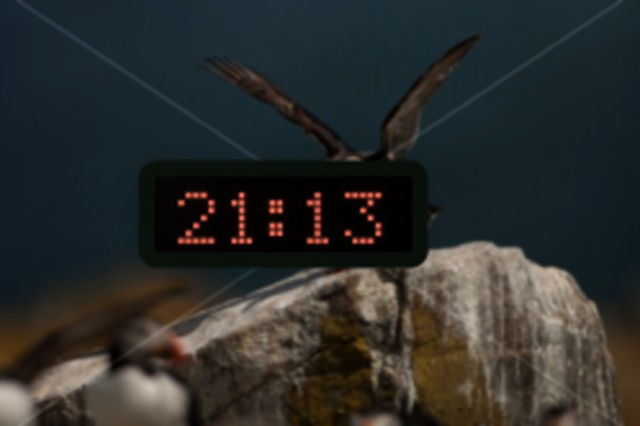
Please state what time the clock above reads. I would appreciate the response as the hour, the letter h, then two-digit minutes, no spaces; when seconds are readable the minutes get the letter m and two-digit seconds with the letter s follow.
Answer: 21h13
